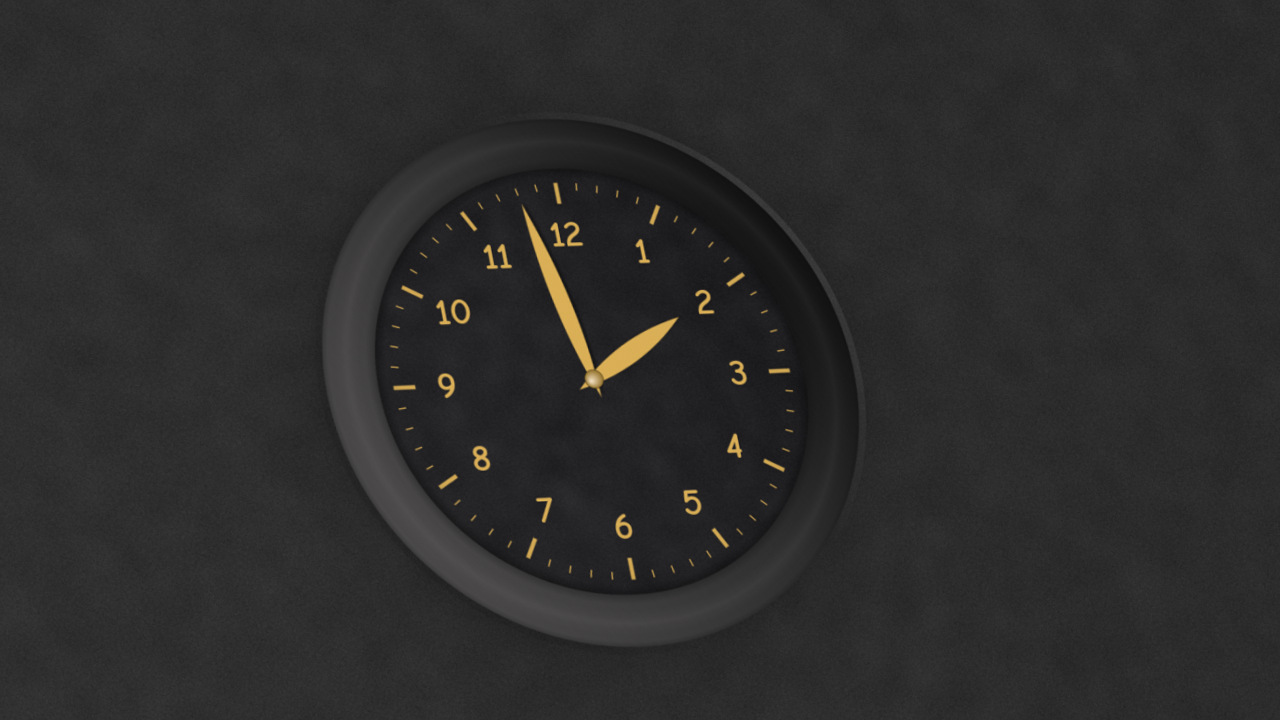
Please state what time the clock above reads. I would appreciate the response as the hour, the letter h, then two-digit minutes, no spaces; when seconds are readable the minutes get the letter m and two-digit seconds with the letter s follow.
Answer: 1h58
